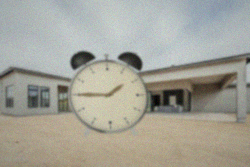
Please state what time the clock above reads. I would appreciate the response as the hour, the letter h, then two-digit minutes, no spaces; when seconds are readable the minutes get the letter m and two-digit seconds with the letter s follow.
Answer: 1h45
